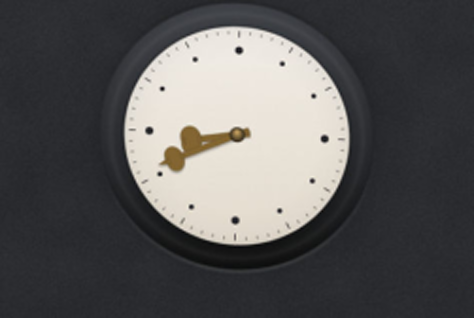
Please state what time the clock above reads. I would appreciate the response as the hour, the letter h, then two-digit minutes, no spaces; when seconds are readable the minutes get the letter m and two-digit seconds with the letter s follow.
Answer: 8h41
